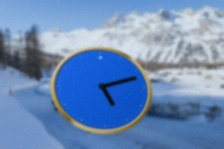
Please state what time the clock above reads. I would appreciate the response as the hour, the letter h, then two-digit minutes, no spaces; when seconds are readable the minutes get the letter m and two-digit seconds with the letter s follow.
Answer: 5h12
